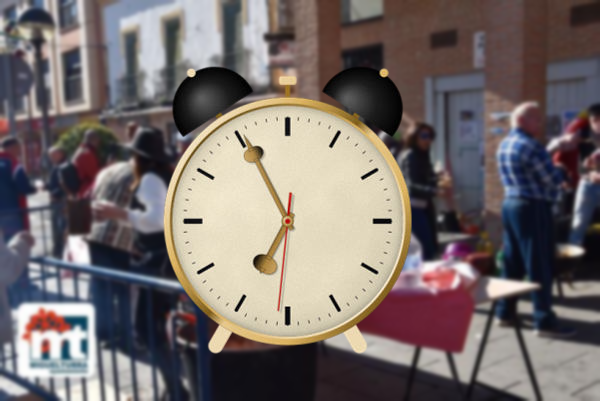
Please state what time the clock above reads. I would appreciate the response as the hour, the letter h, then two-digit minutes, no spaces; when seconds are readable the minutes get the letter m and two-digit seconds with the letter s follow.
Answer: 6h55m31s
